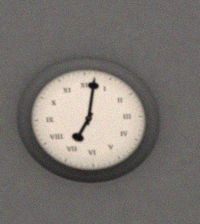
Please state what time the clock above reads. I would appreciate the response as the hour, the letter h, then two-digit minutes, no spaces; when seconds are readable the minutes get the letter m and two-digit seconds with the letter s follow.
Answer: 7h02
